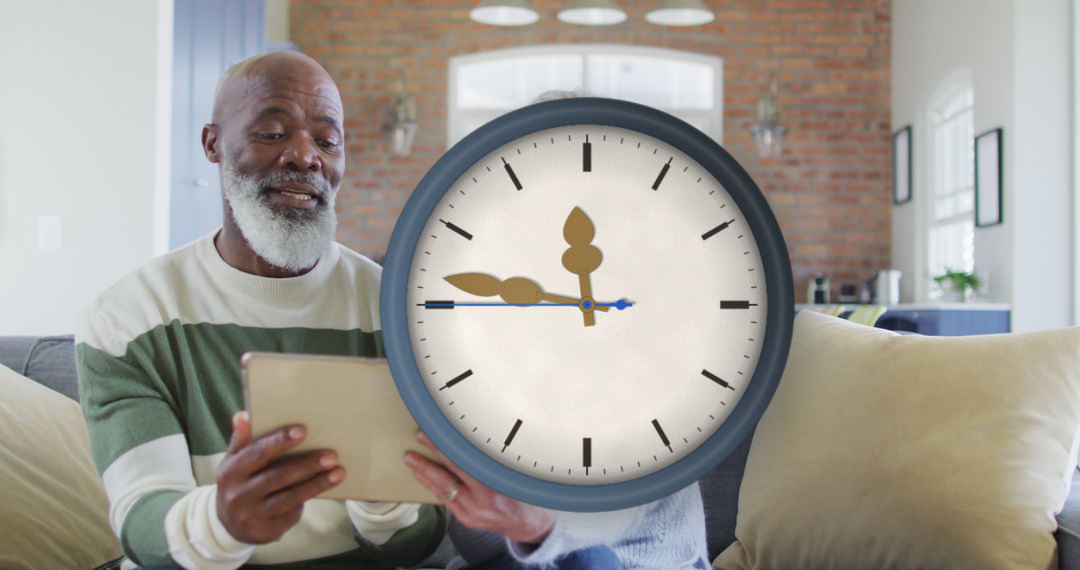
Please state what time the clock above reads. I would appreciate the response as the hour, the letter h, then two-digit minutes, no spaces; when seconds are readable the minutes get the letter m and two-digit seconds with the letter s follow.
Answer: 11h46m45s
